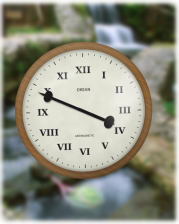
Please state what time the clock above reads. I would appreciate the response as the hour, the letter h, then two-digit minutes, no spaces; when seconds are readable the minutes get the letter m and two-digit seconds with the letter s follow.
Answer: 3h49
